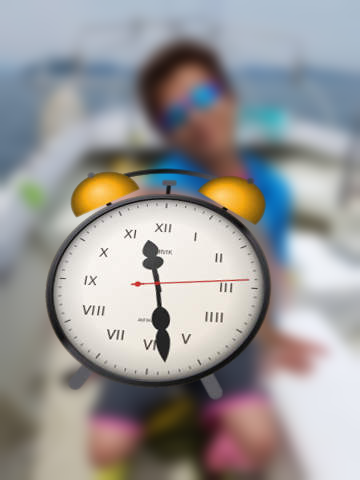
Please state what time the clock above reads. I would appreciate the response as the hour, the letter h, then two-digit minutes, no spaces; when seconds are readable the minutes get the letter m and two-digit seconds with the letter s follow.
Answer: 11h28m14s
